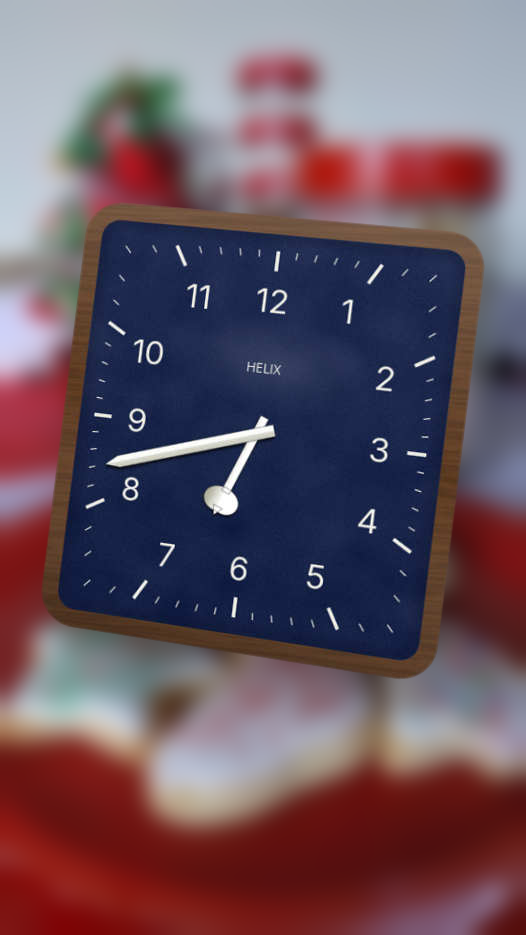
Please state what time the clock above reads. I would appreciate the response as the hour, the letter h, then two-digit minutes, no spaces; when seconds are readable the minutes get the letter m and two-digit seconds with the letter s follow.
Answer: 6h42
